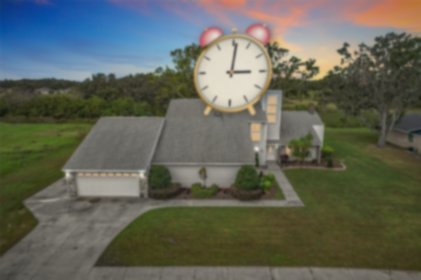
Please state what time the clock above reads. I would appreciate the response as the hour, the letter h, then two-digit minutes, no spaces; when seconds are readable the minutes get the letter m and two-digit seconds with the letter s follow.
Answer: 3h01
